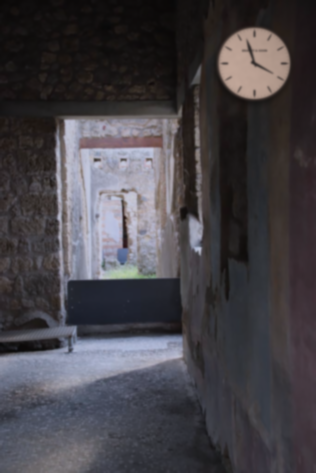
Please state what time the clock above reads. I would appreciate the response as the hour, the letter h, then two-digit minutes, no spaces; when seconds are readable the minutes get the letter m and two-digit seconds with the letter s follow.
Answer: 3h57
